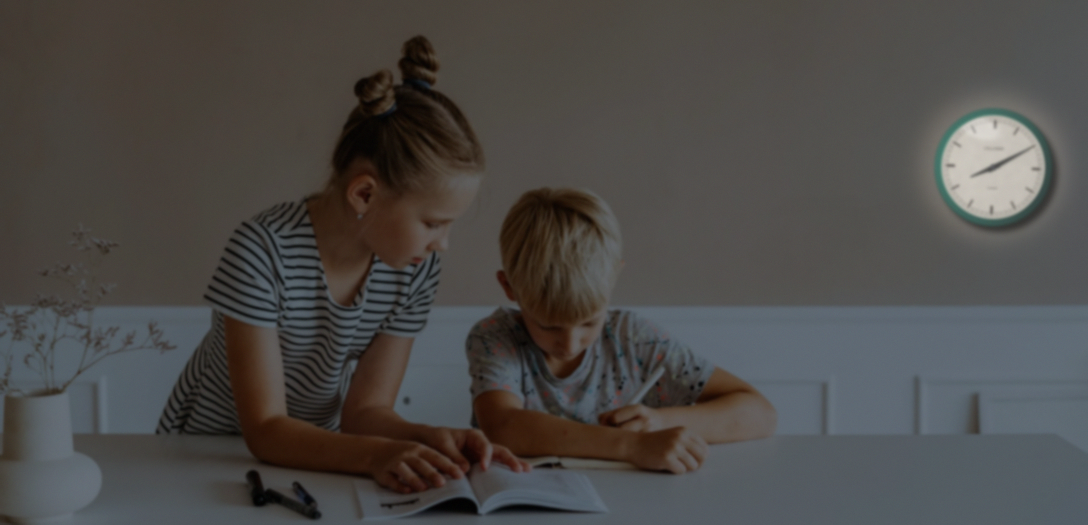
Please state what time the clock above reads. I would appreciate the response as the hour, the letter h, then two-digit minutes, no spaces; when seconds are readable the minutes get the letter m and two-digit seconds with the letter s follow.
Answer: 8h10
